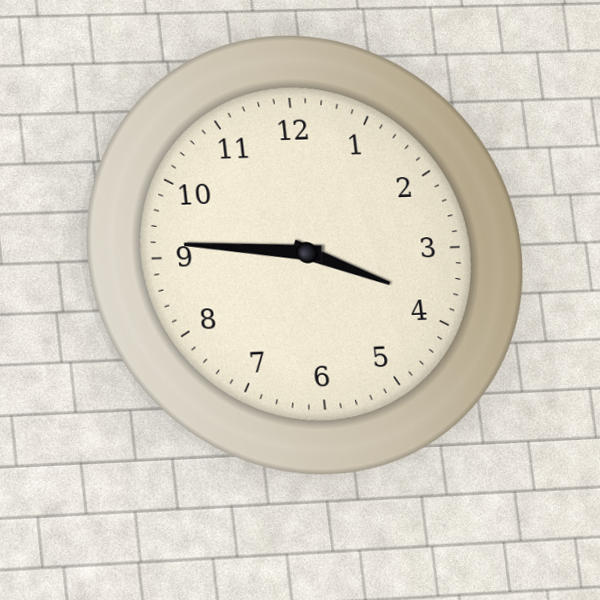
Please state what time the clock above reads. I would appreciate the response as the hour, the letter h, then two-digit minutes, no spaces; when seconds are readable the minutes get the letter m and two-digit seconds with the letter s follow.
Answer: 3h46
